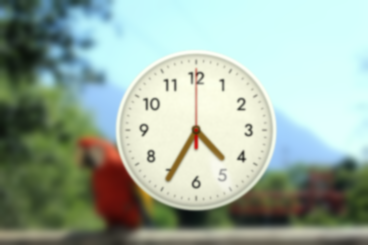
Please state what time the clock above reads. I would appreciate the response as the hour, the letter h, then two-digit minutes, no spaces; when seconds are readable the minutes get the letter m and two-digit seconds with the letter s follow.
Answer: 4h35m00s
